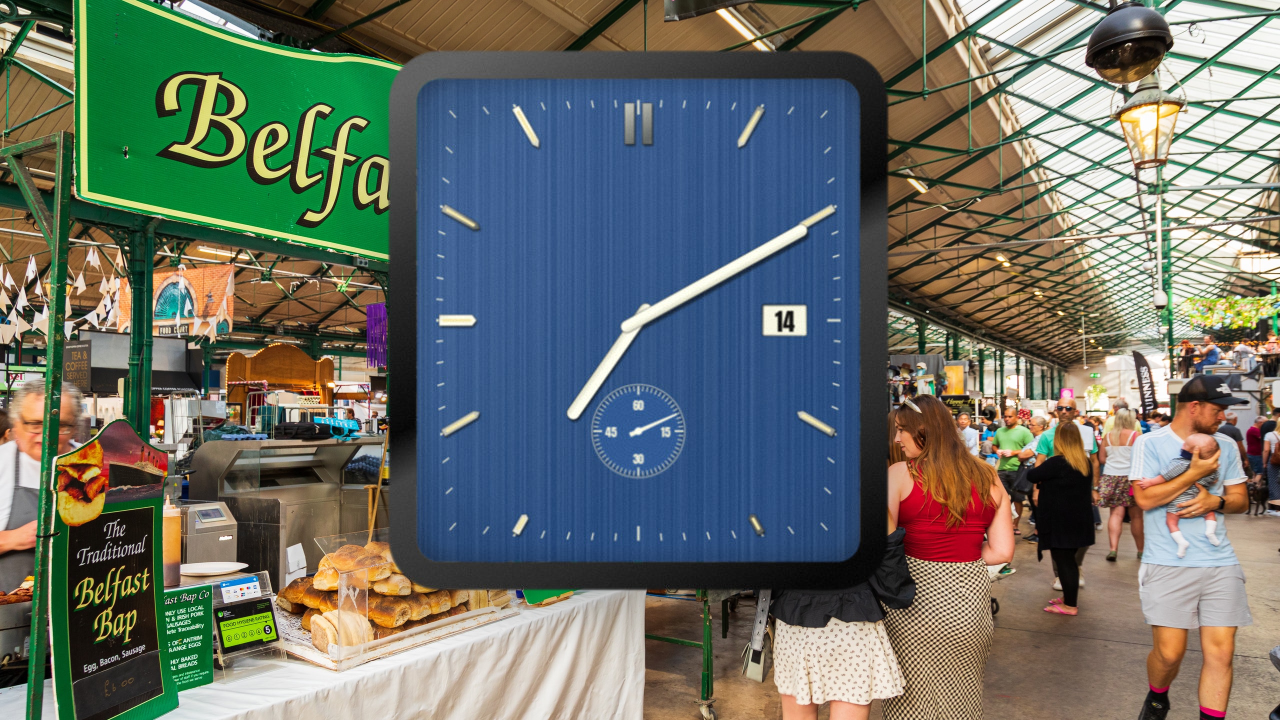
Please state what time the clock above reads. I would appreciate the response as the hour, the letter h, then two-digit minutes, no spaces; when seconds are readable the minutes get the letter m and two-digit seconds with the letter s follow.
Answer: 7h10m11s
